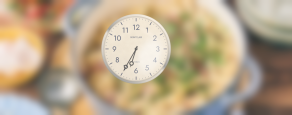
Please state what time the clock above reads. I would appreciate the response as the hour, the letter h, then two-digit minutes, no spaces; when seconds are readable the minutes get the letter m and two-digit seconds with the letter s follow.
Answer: 6h35
